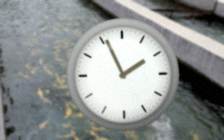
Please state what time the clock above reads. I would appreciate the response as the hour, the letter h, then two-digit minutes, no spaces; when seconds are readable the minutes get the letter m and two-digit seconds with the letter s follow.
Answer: 1h56
